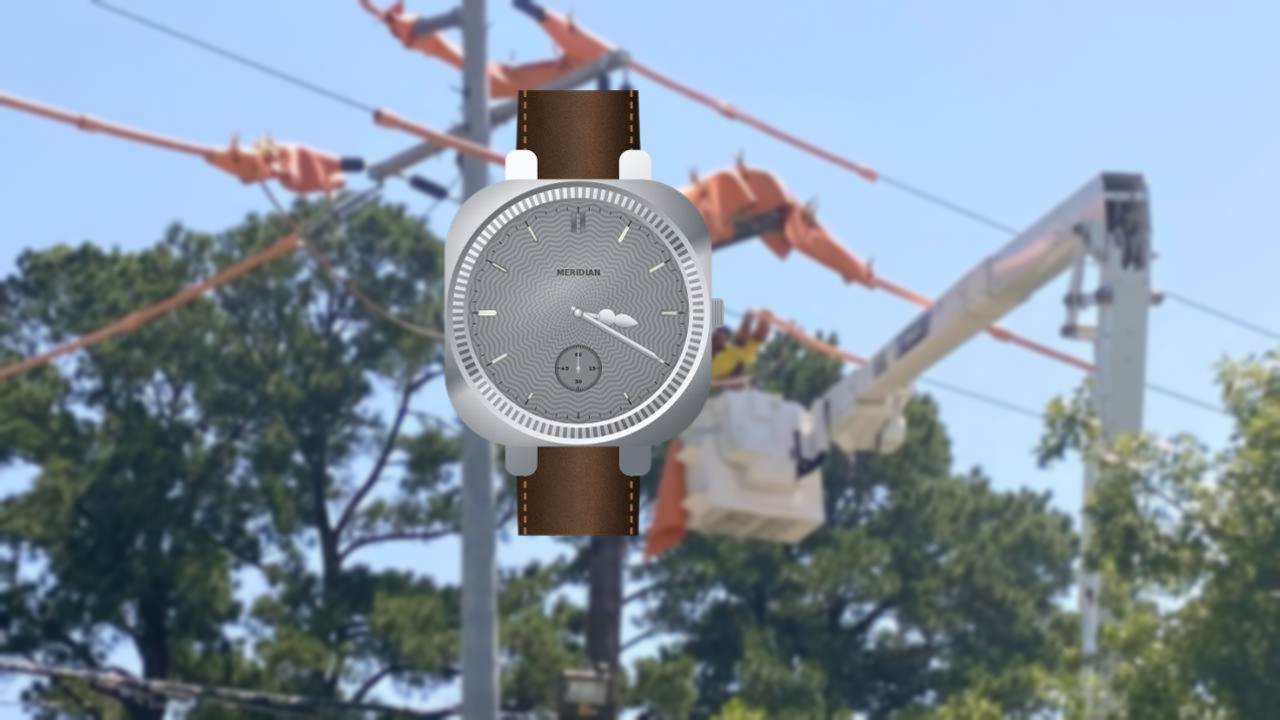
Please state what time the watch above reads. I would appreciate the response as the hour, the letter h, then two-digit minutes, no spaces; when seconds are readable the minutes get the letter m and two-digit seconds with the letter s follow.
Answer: 3h20
